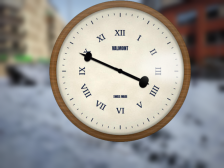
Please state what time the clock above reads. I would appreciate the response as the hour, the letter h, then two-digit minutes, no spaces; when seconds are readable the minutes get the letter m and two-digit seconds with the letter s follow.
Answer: 3h49
